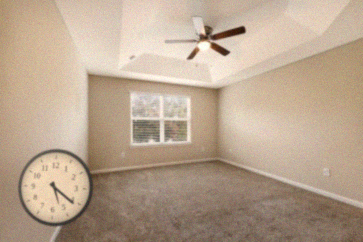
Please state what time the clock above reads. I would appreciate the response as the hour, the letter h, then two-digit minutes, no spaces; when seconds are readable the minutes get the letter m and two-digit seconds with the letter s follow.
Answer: 5h21
